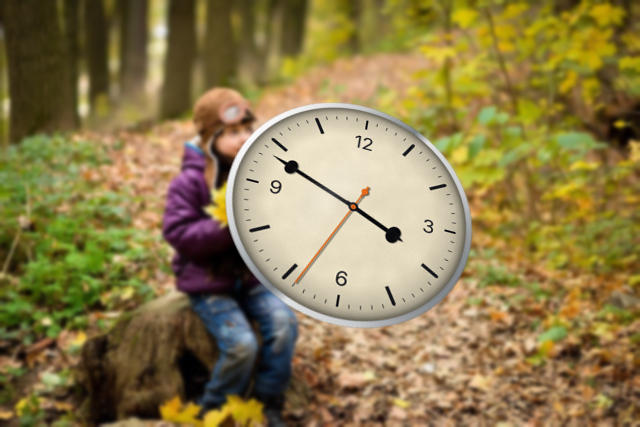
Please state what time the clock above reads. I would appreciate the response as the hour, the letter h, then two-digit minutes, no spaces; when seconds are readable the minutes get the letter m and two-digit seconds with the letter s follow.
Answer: 3h48m34s
